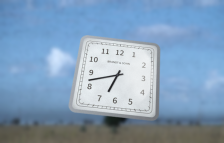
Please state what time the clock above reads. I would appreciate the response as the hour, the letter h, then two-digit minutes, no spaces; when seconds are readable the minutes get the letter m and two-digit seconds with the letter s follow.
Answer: 6h42
